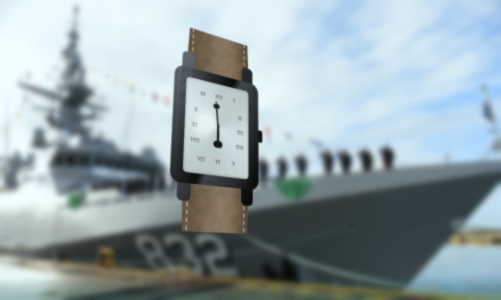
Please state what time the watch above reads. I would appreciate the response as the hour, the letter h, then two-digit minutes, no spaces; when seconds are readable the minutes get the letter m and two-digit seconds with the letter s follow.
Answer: 5h59
